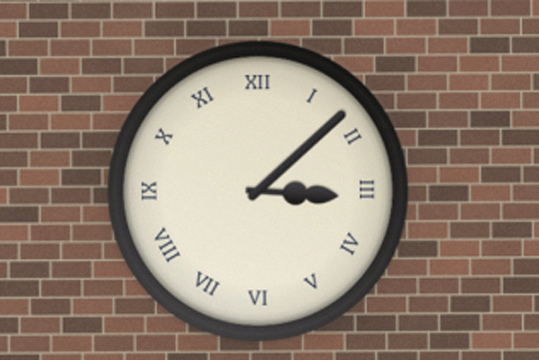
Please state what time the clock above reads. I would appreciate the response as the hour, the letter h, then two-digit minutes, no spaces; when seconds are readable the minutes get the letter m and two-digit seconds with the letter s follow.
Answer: 3h08
